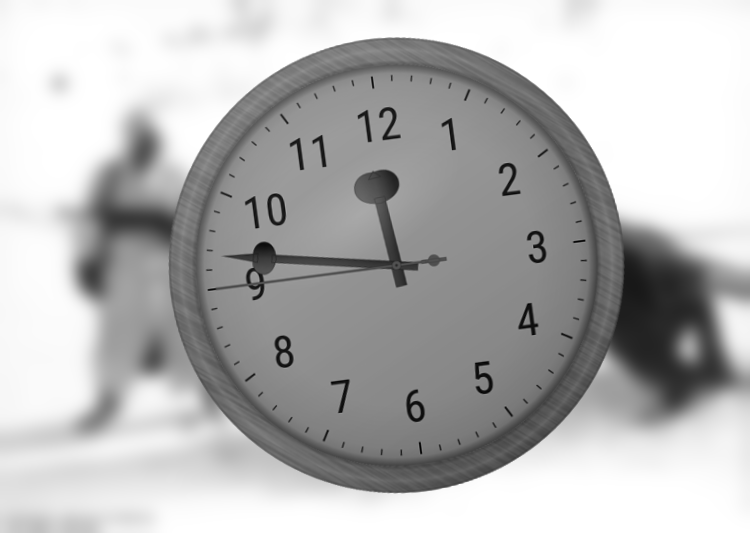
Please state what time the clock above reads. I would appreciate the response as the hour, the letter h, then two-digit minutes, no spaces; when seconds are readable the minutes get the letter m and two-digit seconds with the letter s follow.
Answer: 11h46m45s
